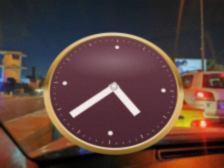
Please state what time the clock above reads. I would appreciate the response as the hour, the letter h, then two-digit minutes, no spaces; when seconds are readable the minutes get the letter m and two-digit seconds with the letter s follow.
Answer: 4h38
